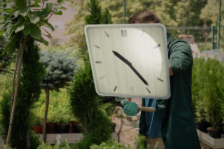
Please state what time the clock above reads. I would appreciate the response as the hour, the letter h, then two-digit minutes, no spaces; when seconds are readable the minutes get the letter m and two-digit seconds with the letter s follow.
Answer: 10h24
